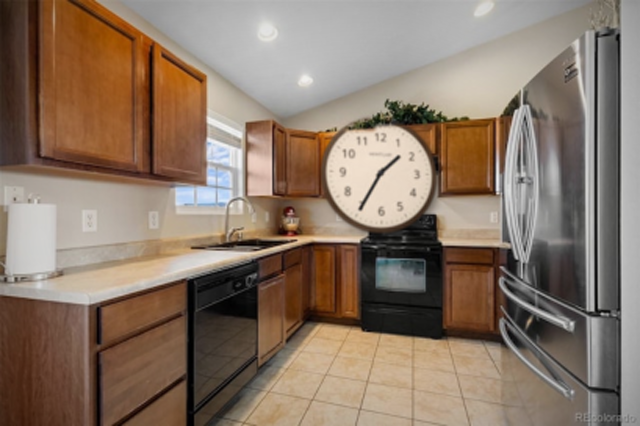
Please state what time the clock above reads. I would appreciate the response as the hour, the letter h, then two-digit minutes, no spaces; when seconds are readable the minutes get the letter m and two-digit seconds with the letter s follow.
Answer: 1h35
